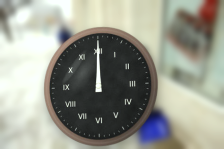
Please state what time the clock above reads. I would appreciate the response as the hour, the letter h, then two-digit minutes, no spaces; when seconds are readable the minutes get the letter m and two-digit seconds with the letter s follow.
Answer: 12h00
